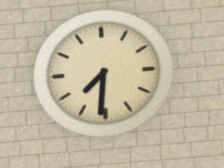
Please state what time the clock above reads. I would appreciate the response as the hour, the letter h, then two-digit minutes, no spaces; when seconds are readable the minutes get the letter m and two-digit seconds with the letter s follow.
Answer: 7h31
